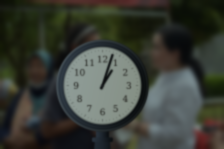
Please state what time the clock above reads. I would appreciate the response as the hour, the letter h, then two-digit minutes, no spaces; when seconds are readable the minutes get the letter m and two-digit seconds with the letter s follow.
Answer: 1h03
